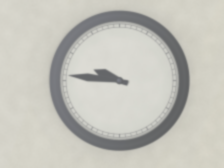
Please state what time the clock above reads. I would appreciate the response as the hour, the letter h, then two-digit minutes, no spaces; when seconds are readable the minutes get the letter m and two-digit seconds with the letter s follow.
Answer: 9h46
